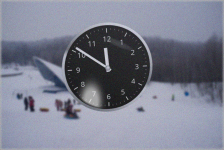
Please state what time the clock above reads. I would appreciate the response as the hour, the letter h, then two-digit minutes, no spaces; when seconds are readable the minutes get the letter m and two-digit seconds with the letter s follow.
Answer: 11h51
